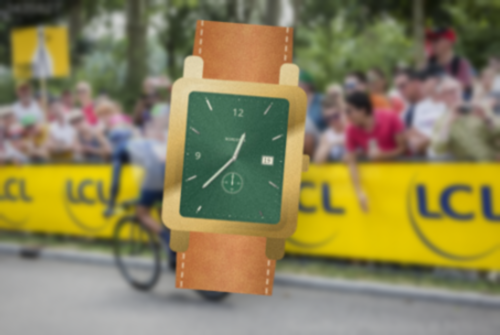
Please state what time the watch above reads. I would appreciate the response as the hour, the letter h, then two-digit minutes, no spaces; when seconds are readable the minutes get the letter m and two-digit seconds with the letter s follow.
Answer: 12h37
